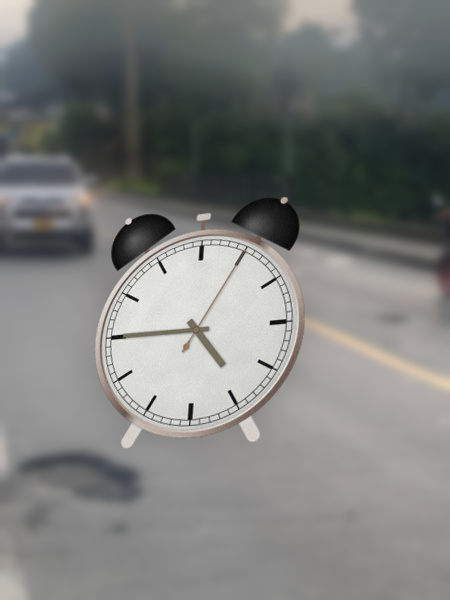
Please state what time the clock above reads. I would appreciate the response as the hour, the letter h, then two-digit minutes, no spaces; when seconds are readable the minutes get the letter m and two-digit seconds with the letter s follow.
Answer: 4h45m05s
